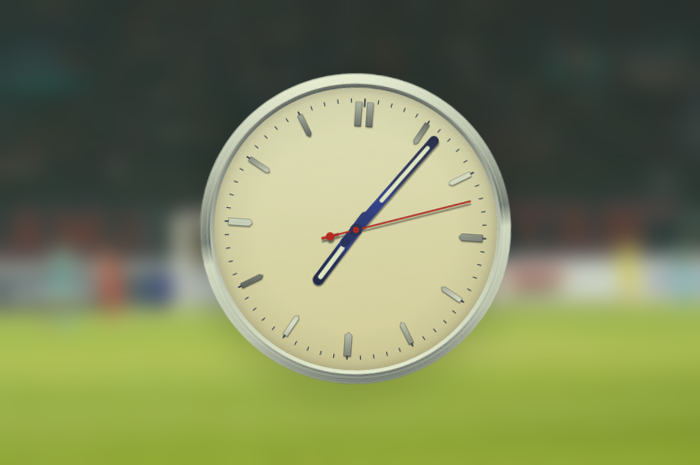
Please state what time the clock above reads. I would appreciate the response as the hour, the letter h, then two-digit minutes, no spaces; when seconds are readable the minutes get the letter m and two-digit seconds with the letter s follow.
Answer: 7h06m12s
